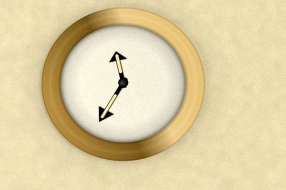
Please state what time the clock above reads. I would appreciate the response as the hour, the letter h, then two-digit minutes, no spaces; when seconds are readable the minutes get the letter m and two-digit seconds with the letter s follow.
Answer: 11h35
